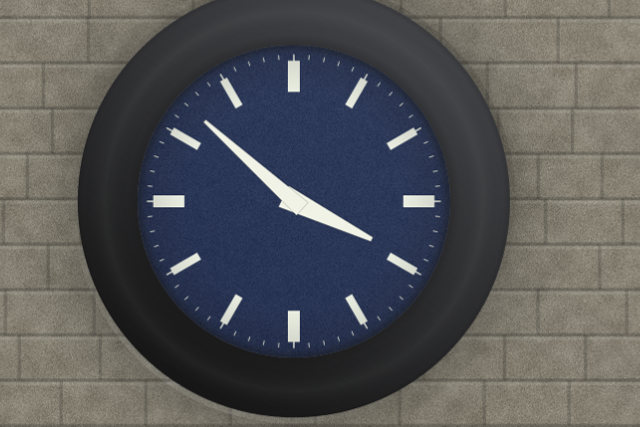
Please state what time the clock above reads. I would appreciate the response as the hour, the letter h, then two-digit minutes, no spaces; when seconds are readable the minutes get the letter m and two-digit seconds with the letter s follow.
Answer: 3h52
